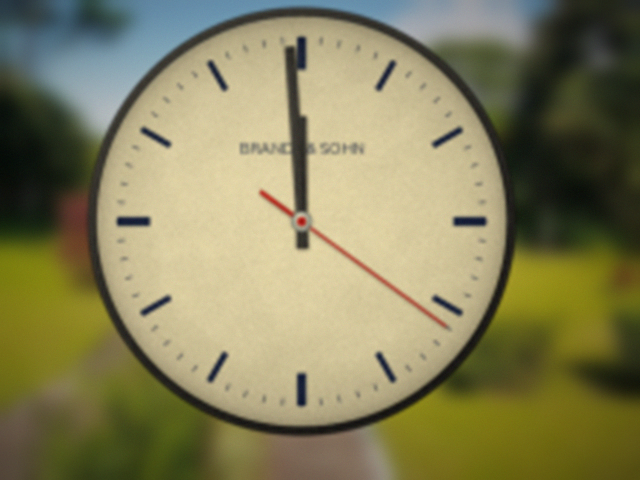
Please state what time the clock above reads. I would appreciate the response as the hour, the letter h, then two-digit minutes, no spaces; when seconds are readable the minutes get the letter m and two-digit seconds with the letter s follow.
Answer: 11h59m21s
